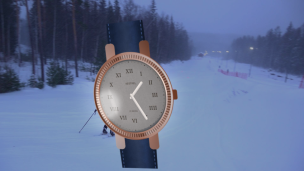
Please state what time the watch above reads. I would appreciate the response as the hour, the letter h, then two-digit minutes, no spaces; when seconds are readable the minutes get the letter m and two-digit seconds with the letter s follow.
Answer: 1h25
